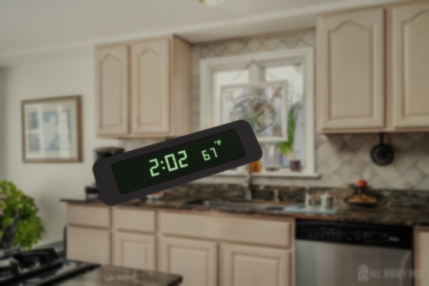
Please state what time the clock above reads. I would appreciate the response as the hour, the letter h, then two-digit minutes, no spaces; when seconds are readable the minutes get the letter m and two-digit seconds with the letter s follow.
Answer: 2h02
